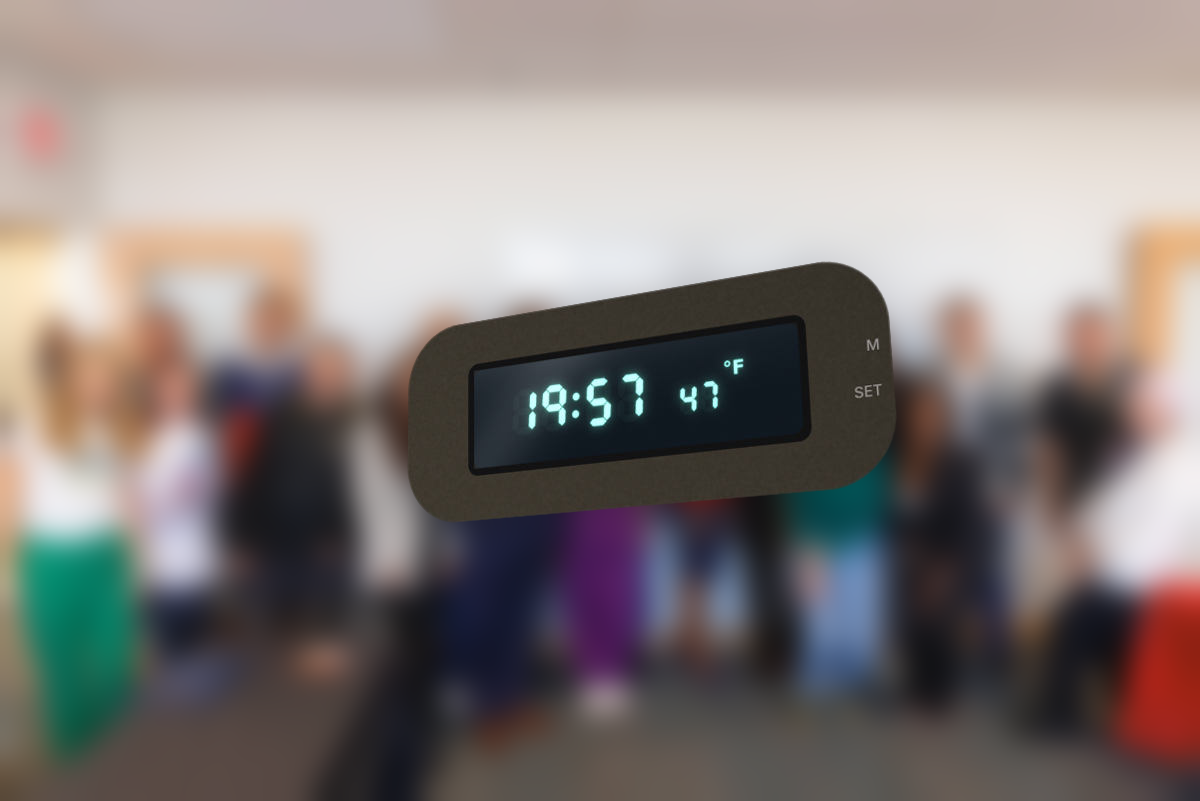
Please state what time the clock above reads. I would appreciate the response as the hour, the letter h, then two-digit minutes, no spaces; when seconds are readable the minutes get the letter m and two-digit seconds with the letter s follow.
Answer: 19h57
